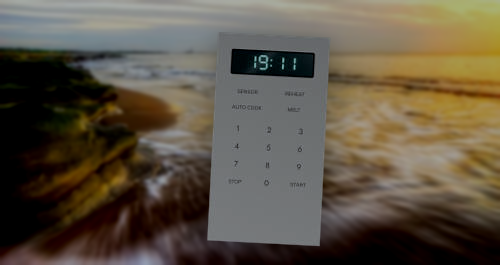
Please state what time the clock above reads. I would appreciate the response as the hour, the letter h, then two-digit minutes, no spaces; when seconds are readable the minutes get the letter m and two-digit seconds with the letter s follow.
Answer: 19h11
